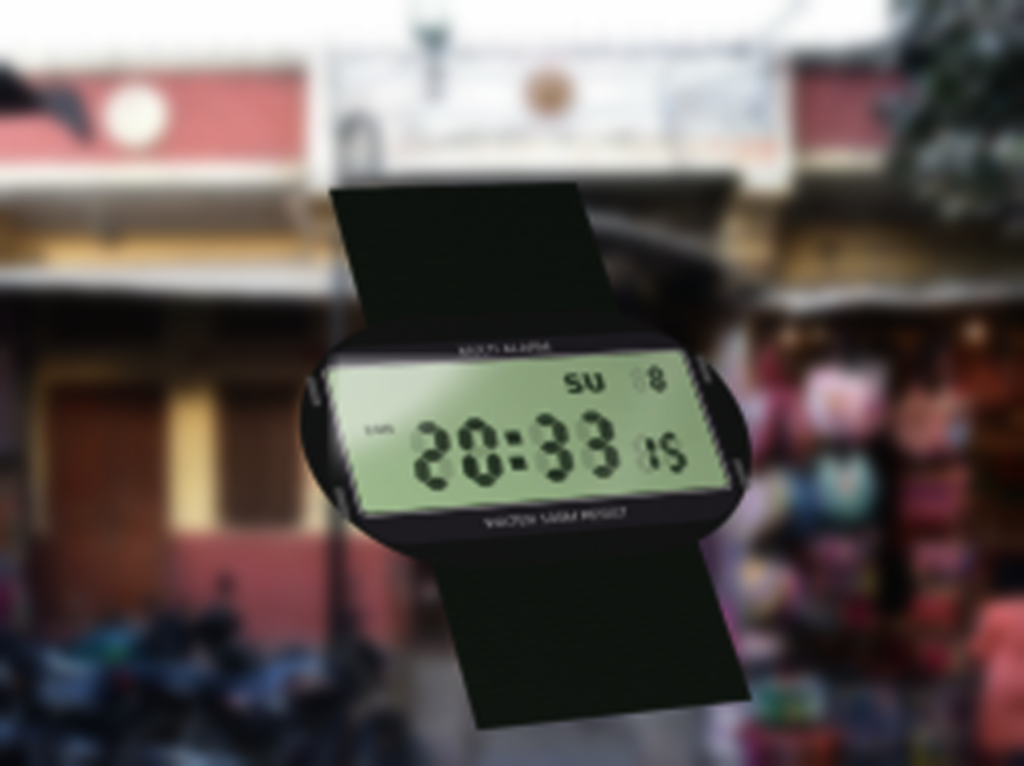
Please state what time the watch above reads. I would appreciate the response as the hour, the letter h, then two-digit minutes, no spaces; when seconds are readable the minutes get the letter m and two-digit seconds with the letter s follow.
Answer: 20h33m15s
